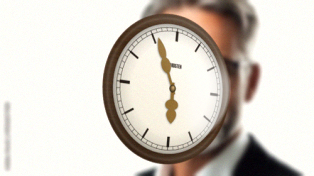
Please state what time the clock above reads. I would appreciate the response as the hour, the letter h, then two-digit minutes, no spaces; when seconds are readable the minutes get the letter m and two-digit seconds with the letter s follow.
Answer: 5h56
